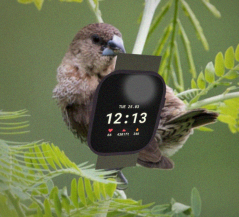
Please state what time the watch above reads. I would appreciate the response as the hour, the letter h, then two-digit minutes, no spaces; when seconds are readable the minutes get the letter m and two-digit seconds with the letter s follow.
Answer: 12h13
